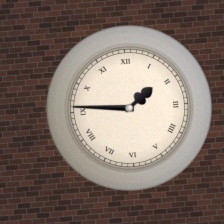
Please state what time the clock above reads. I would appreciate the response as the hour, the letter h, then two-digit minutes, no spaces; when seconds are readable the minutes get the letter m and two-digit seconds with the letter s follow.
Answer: 1h46
